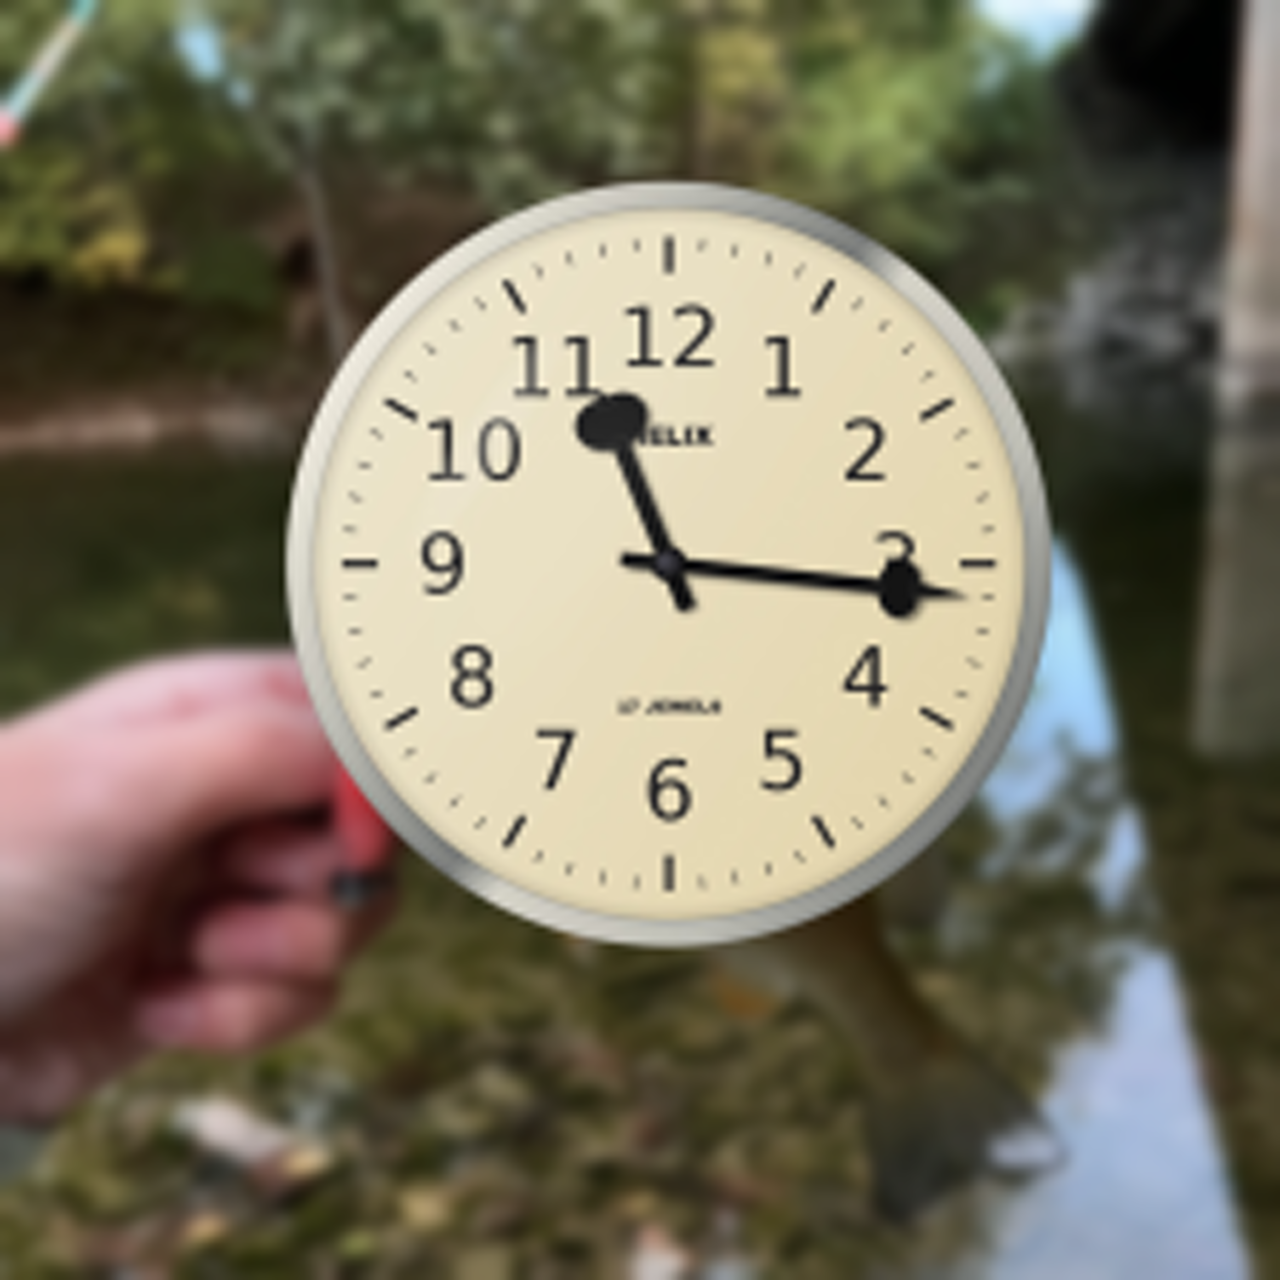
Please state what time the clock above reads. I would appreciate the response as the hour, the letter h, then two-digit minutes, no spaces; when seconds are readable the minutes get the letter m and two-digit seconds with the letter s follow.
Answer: 11h16
